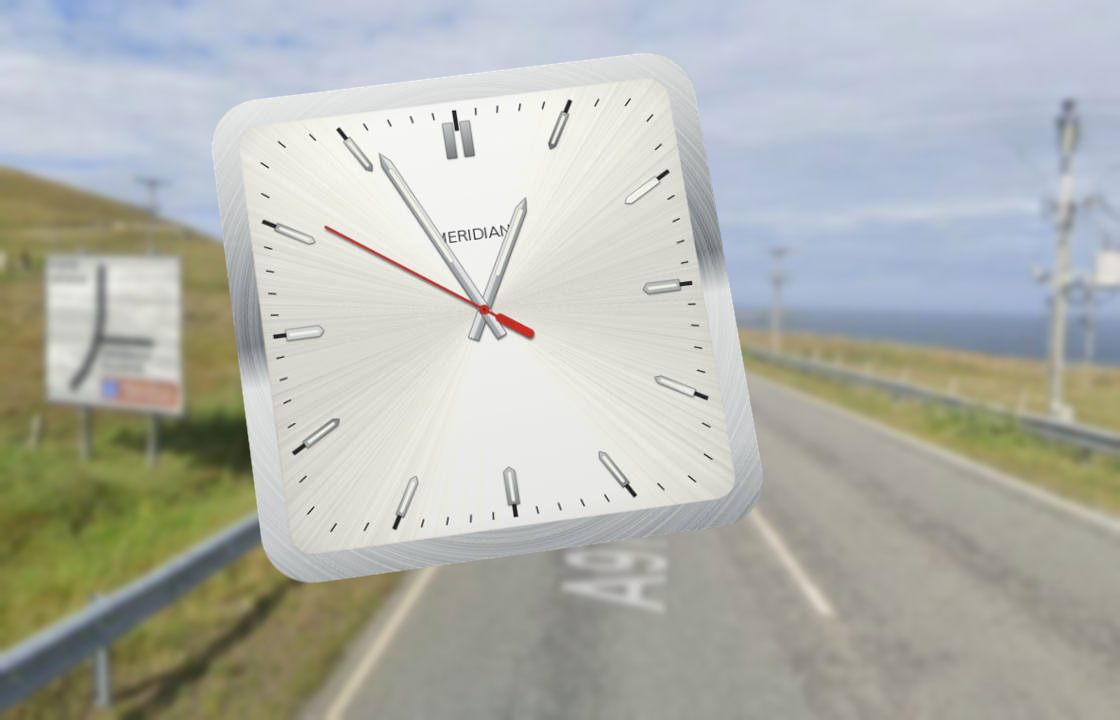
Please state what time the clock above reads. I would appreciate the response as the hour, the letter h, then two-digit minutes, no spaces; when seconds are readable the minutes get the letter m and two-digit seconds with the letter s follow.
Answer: 12h55m51s
